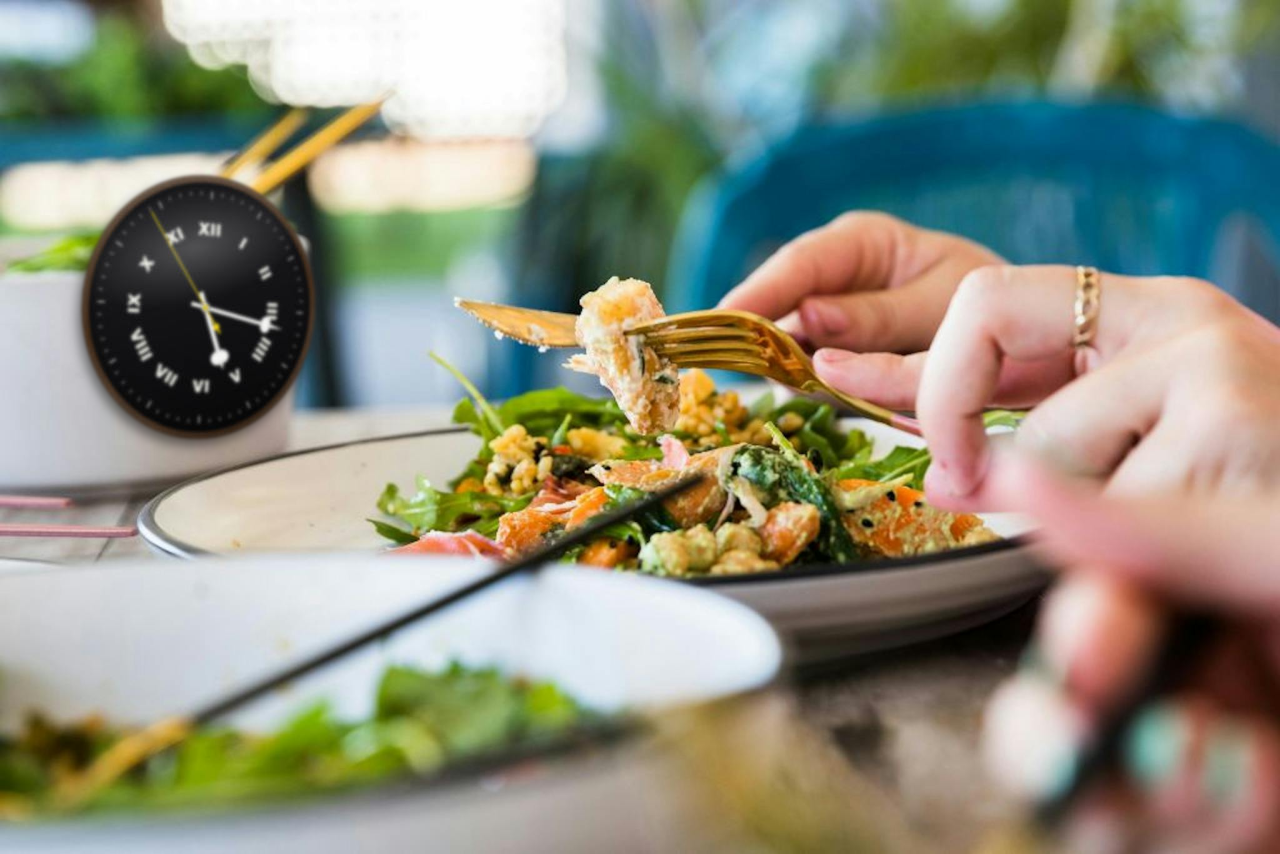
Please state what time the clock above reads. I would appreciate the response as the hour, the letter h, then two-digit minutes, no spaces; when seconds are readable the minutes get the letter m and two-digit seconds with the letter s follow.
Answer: 5h16m54s
